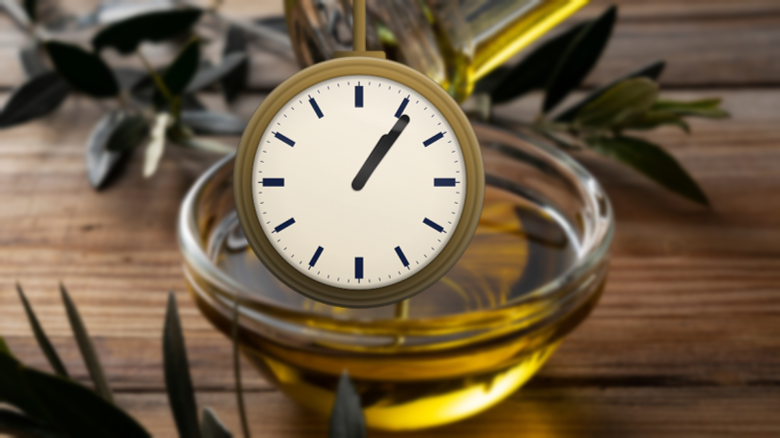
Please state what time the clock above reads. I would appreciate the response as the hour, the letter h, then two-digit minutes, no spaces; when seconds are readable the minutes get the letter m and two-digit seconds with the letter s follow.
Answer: 1h06
